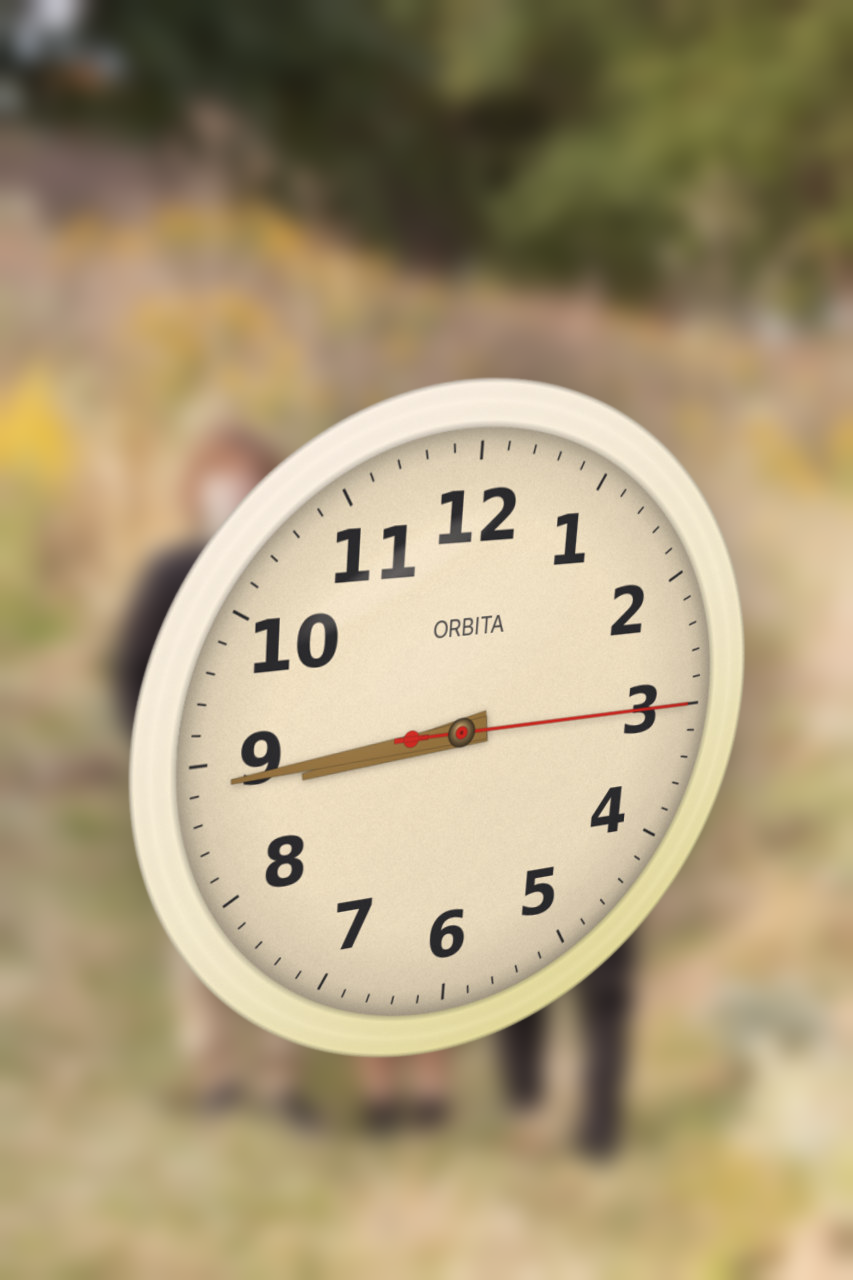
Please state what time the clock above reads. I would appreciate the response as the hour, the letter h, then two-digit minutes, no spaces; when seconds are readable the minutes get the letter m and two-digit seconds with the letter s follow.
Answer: 8h44m15s
